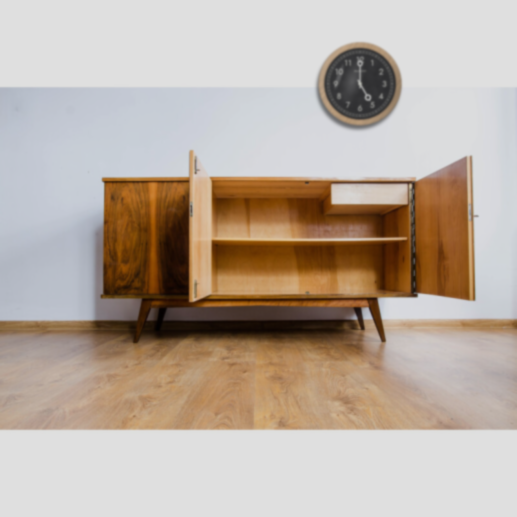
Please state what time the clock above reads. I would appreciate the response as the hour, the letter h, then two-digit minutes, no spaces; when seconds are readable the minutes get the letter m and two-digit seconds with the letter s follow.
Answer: 5h00
